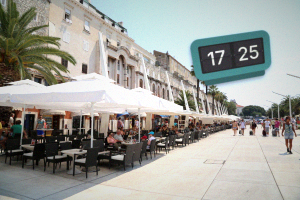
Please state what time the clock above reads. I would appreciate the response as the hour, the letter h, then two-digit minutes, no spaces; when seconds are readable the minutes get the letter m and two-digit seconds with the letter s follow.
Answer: 17h25
